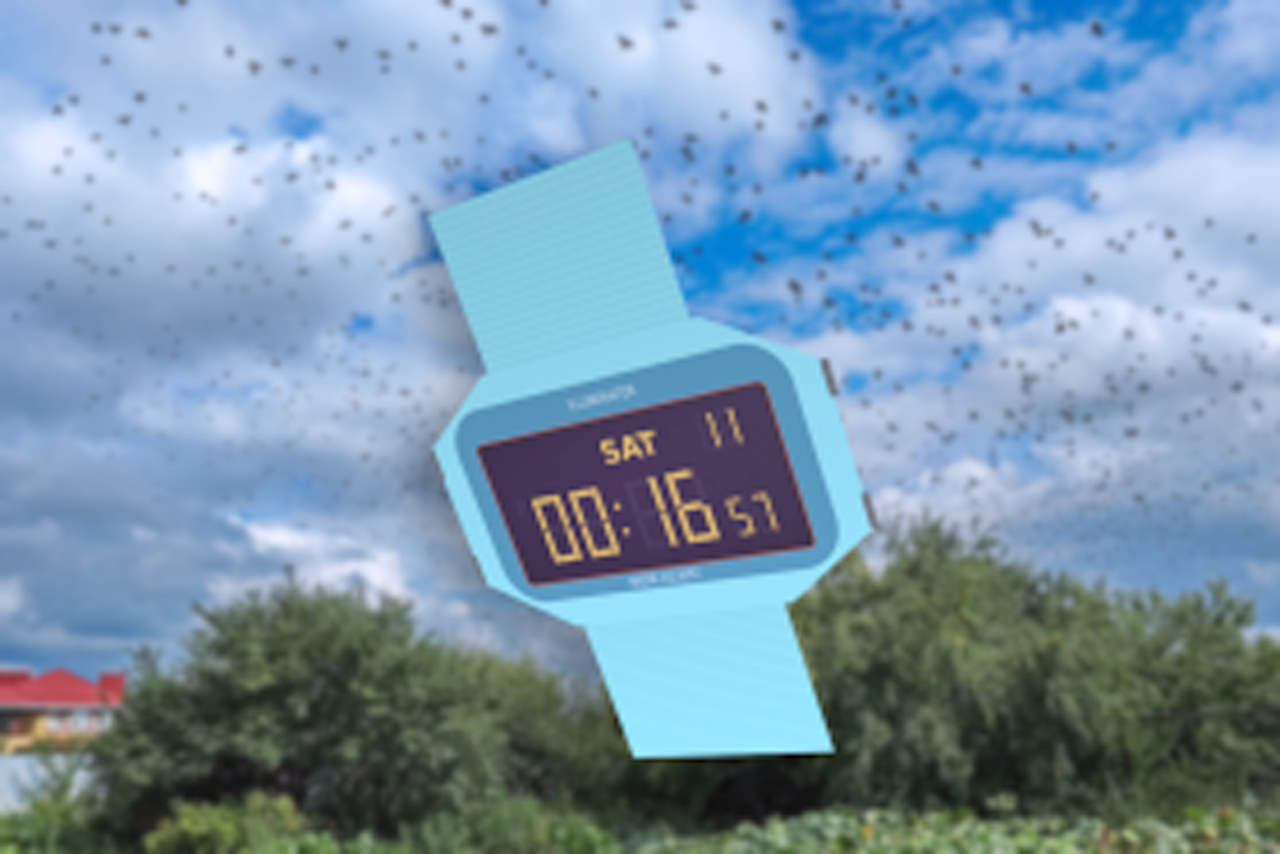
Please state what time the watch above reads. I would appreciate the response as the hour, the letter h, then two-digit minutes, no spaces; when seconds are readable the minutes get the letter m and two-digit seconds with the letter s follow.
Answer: 0h16m57s
